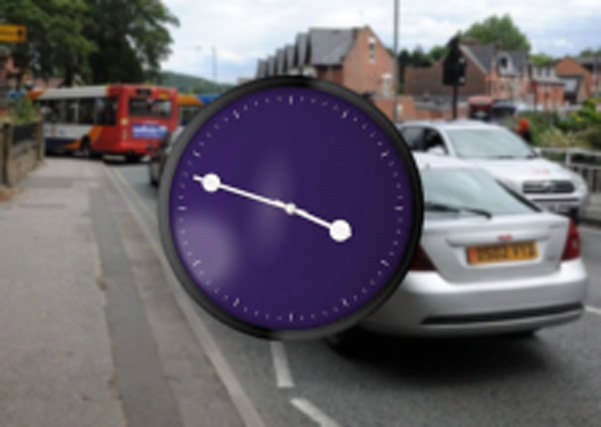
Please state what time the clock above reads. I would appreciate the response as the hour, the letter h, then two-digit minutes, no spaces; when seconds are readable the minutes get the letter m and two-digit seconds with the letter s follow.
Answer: 3h48
